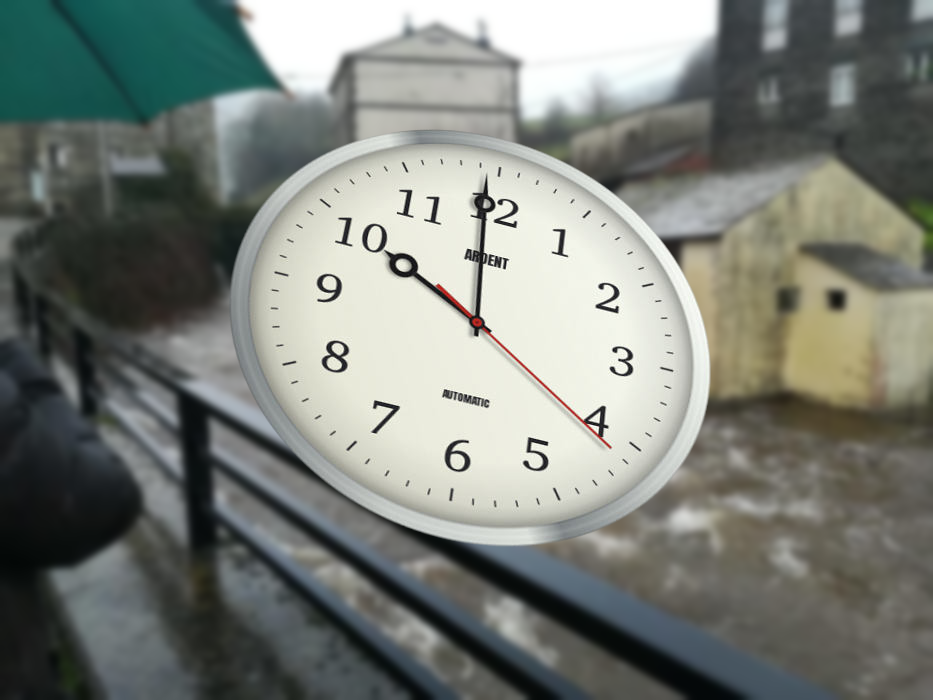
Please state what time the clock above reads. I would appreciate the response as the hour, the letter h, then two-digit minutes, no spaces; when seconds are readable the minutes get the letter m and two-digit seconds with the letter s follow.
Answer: 9h59m21s
